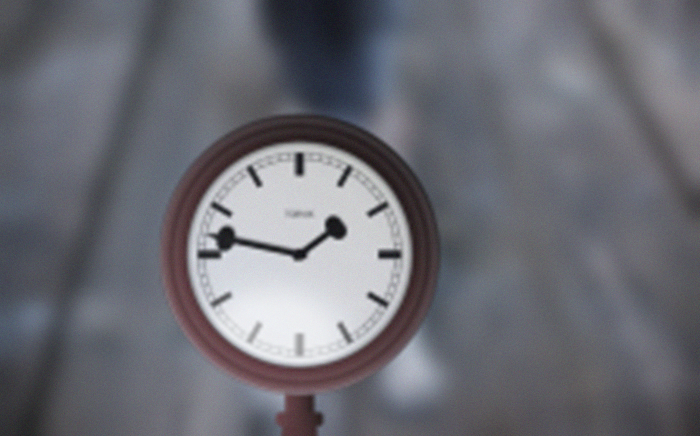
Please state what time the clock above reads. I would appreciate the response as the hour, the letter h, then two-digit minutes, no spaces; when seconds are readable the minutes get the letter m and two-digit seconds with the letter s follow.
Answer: 1h47
